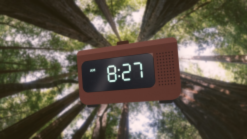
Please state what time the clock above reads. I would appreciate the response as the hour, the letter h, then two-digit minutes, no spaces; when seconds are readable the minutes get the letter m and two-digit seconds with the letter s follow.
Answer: 8h27
